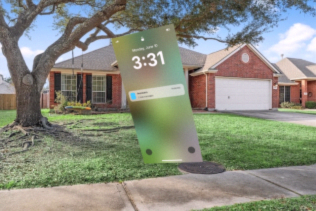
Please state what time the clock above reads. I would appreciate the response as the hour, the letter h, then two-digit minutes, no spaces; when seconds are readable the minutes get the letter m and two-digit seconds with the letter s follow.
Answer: 3h31
